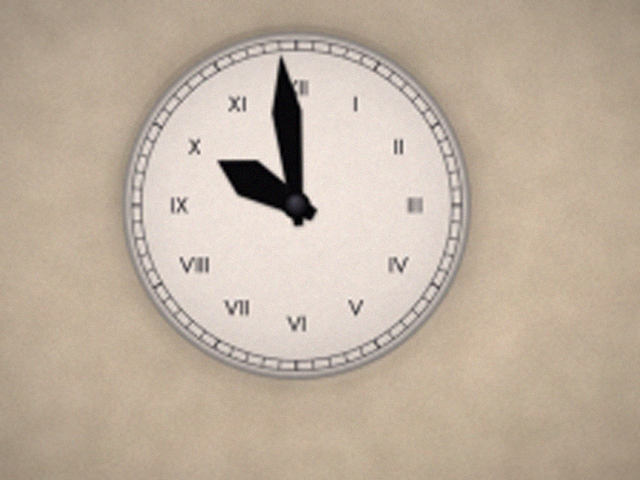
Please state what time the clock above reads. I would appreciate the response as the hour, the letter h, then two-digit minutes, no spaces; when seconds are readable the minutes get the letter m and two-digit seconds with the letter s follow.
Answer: 9h59
